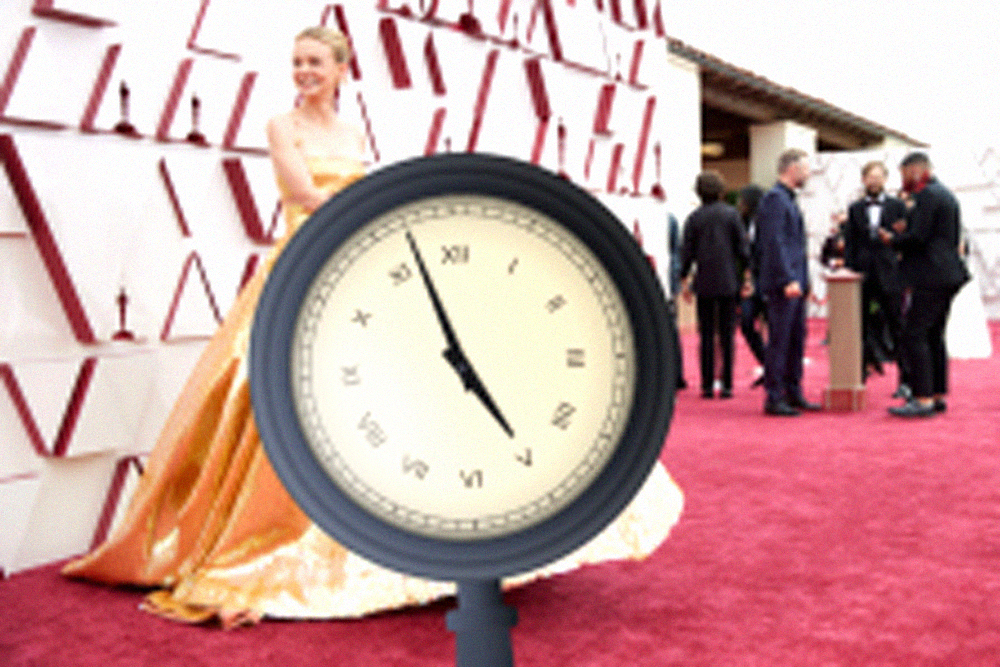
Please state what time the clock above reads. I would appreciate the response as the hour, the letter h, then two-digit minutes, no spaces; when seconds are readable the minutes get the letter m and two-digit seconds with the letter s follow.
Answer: 4h57
